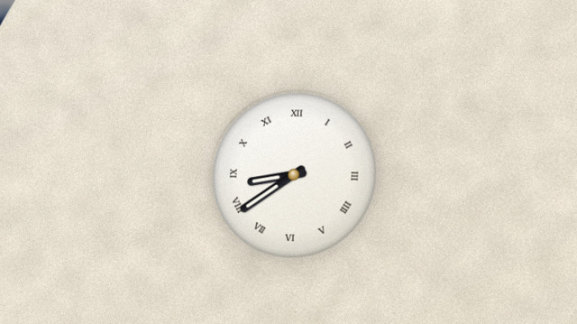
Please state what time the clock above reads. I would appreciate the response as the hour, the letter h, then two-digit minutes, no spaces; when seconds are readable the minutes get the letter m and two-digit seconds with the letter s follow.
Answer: 8h39
